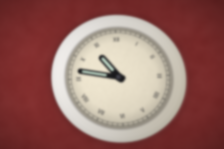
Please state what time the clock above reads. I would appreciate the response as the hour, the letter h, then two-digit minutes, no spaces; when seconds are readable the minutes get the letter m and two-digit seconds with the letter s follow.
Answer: 10h47
